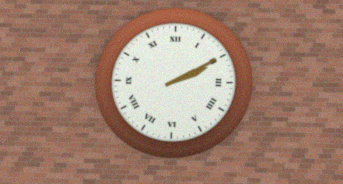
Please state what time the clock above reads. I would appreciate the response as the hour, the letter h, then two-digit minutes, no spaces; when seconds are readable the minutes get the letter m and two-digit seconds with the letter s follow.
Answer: 2h10
